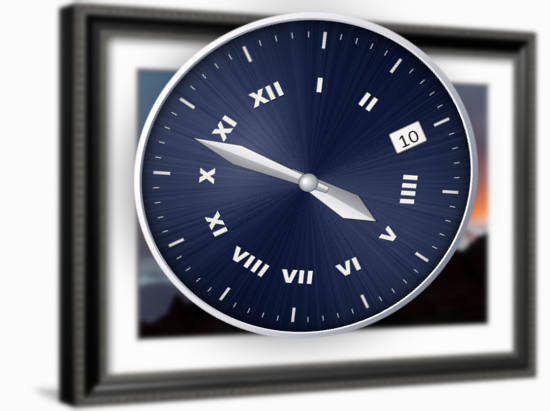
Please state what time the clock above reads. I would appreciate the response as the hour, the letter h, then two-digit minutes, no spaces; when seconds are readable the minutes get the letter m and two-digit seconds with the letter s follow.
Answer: 4h53
